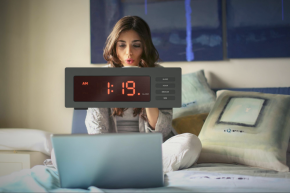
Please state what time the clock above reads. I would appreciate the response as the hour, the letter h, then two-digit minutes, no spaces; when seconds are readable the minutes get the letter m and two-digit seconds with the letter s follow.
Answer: 1h19
